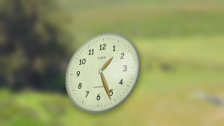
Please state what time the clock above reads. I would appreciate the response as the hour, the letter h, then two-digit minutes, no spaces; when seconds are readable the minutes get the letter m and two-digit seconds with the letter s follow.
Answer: 1h26
